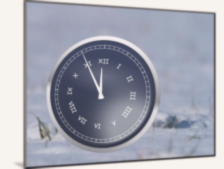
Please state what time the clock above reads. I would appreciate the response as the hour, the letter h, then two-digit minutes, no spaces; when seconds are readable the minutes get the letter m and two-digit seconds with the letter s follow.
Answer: 11h55
